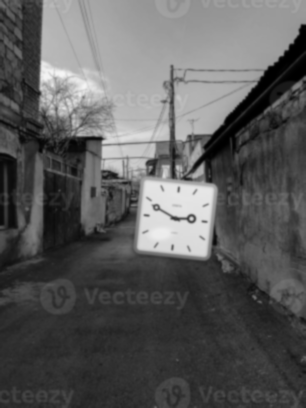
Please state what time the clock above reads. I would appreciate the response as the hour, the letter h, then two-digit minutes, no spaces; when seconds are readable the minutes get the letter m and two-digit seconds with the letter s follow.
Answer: 2h49
